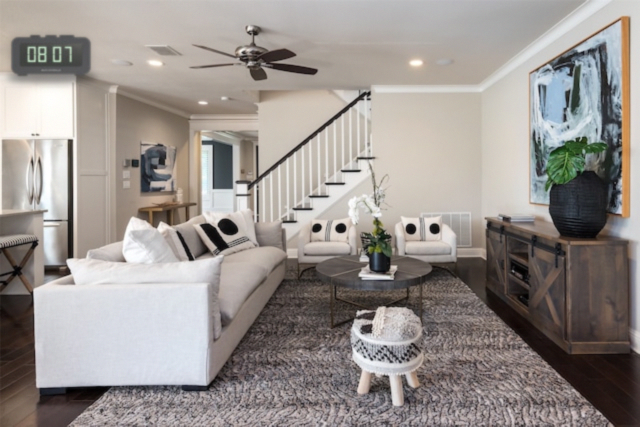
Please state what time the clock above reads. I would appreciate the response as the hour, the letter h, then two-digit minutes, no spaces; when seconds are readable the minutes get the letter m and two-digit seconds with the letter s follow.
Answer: 8h07
